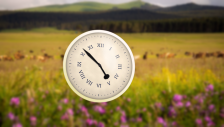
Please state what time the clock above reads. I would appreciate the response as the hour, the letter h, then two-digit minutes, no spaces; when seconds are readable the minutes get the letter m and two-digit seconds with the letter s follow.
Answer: 4h52
